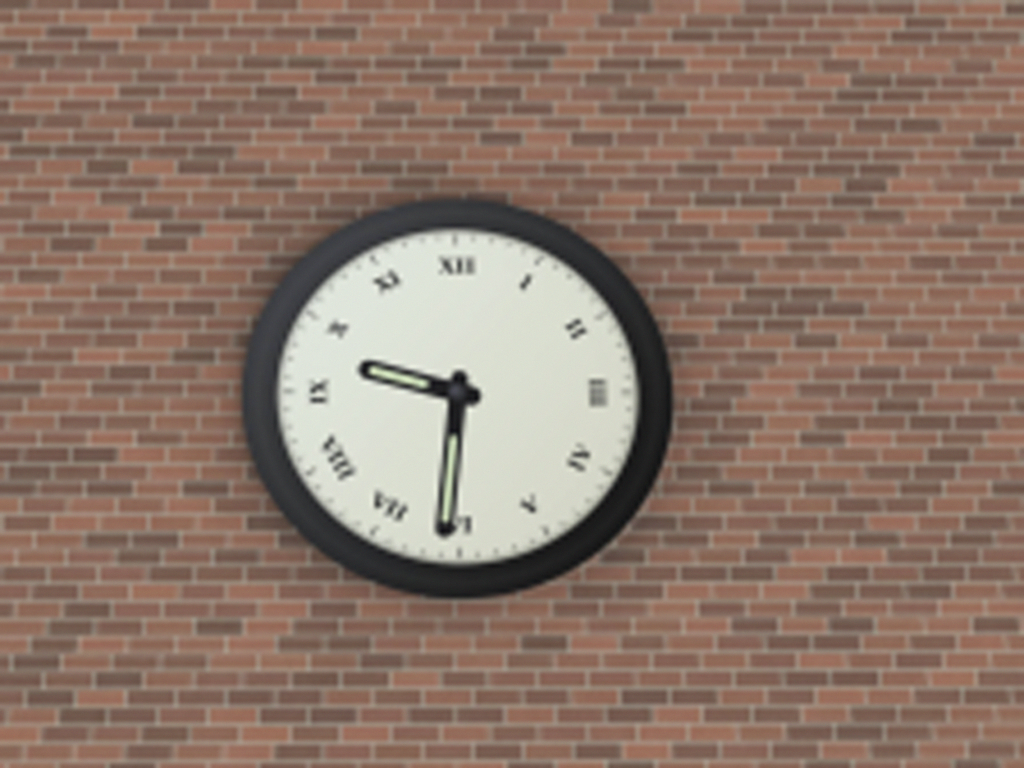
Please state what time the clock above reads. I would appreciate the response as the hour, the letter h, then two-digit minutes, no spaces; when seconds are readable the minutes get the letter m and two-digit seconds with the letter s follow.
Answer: 9h31
